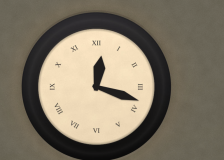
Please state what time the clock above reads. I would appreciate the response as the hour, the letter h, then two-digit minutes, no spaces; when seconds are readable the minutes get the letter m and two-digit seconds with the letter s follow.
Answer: 12h18
